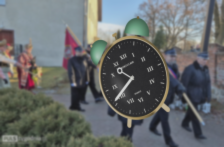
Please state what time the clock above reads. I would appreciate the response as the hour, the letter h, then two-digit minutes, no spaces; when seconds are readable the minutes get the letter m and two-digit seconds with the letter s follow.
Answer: 10h41
